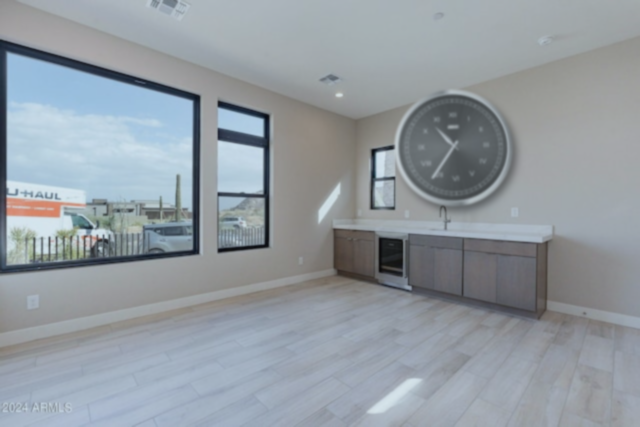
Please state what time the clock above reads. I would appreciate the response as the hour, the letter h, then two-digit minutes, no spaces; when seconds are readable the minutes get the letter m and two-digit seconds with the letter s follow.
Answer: 10h36
